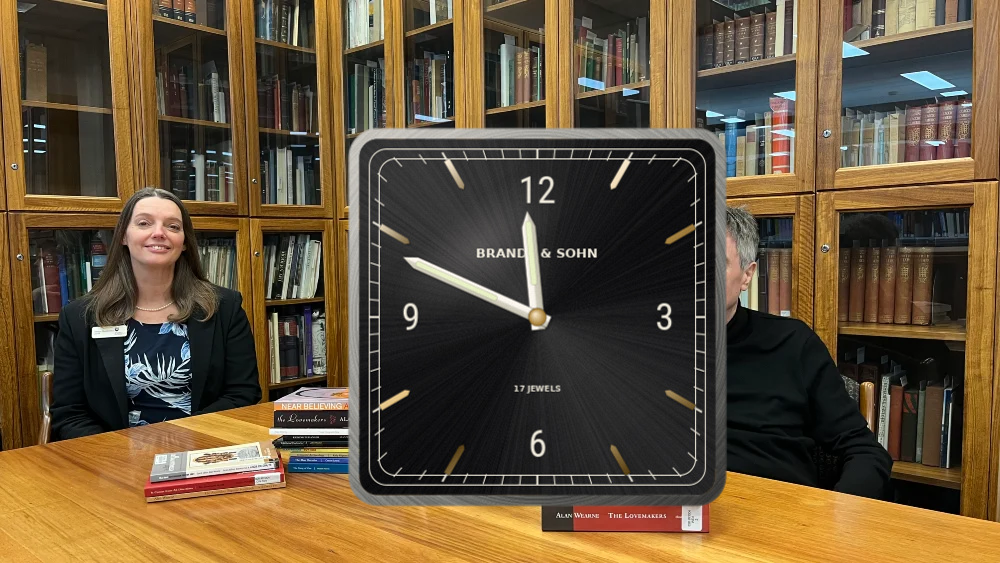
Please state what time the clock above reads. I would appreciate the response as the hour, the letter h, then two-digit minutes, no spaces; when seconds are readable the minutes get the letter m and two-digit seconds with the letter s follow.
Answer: 11h49
